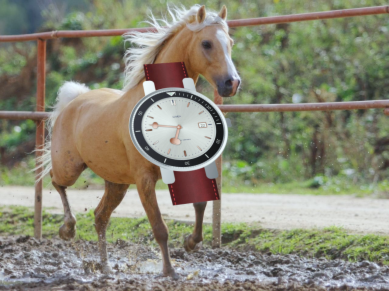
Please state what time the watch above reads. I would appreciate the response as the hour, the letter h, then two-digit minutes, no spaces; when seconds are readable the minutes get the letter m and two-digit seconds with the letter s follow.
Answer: 6h47
